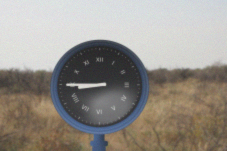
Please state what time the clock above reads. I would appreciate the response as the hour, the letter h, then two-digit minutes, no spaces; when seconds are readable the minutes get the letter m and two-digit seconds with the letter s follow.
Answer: 8h45
